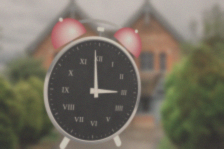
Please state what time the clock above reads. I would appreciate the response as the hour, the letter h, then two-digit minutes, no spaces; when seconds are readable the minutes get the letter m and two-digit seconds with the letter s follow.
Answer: 2h59
